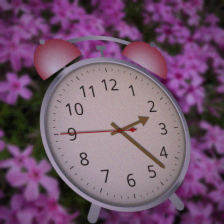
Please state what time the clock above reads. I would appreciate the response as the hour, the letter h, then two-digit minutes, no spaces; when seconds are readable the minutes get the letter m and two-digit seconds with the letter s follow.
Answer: 2h22m45s
